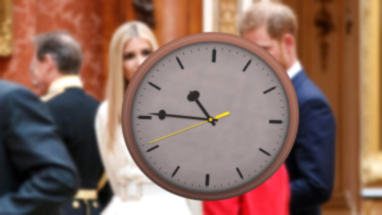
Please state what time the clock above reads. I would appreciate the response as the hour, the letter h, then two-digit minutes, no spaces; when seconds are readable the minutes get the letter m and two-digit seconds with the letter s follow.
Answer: 10h45m41s
